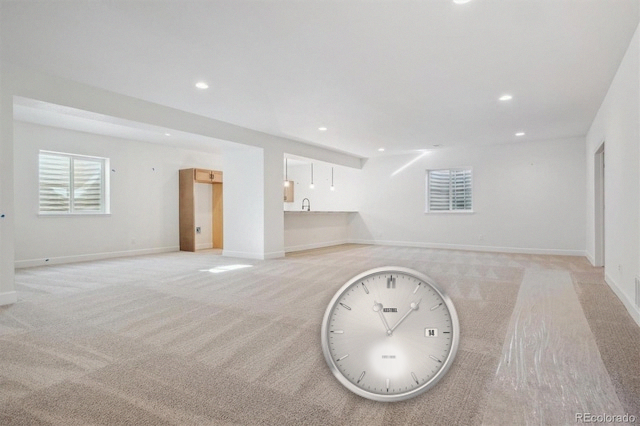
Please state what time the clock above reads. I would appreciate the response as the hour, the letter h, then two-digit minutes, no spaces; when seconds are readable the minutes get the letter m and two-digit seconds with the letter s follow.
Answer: 11h07
